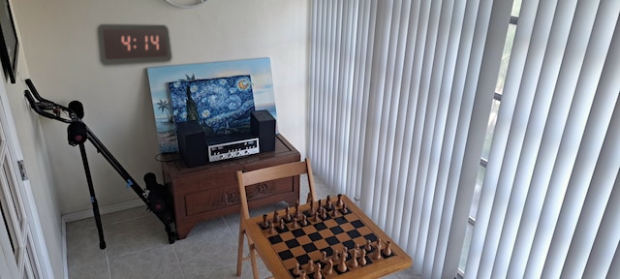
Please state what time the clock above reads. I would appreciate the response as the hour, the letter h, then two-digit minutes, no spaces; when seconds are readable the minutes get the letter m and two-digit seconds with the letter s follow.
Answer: 4h14
